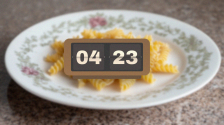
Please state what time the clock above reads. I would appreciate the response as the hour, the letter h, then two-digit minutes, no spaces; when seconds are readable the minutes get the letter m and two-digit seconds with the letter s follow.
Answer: 4h23
